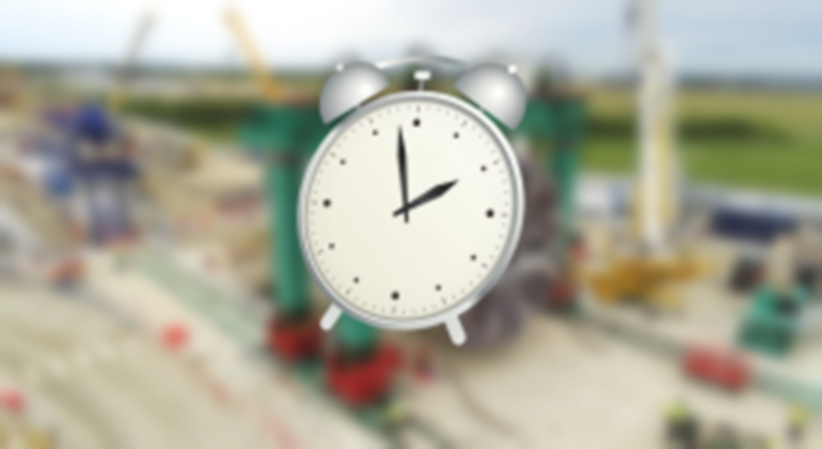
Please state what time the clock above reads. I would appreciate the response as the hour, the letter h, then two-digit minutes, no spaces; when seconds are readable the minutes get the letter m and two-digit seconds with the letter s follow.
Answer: 1h58
